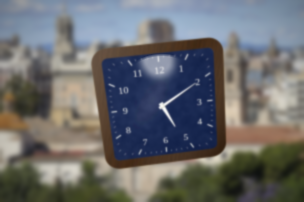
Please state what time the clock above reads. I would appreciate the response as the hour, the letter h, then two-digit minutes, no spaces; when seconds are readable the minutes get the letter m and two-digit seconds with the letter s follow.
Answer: 5h10
